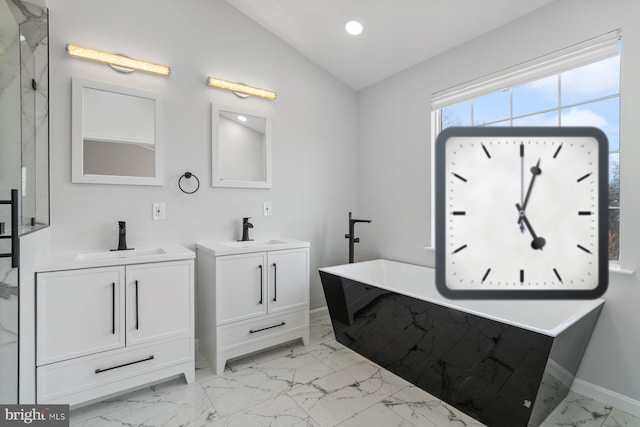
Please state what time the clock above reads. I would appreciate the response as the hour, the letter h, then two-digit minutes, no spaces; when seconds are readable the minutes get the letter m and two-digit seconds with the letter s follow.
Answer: 5h03m00s
